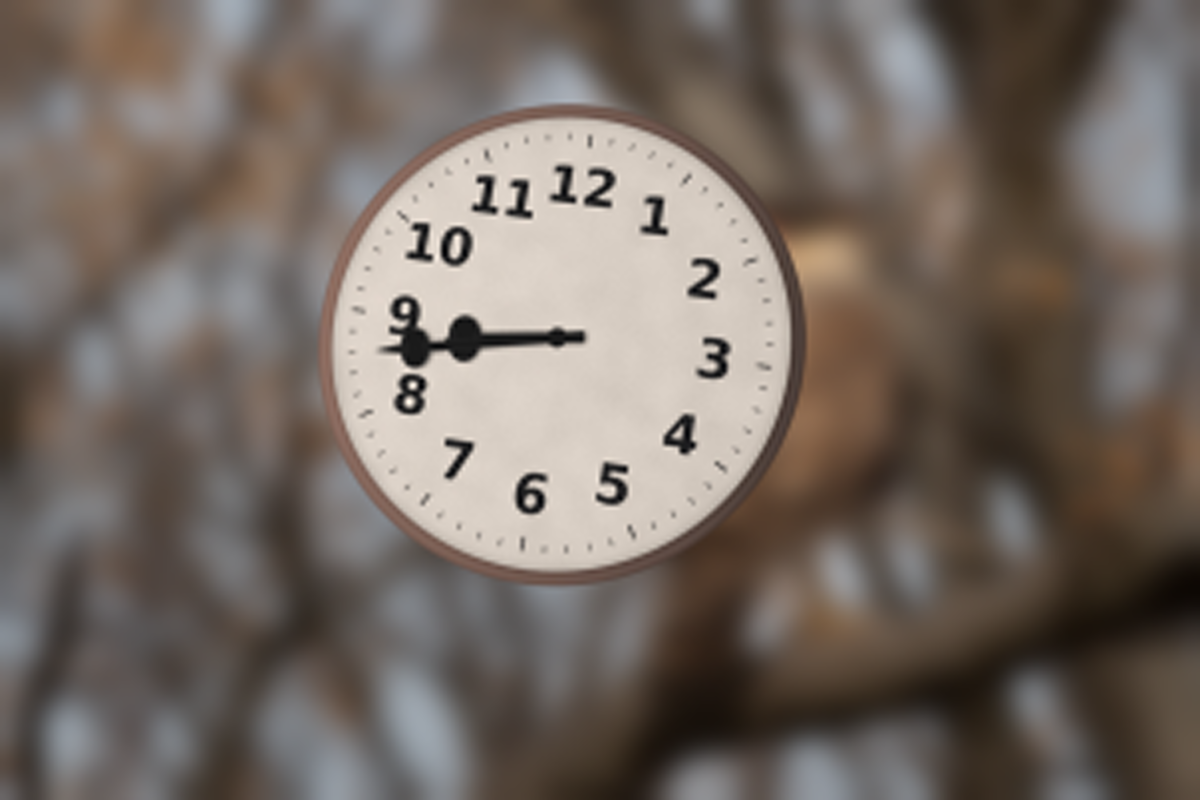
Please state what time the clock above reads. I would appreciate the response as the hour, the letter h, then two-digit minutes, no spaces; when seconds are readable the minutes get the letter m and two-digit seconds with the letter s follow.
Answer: 8h43
